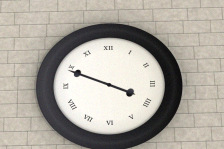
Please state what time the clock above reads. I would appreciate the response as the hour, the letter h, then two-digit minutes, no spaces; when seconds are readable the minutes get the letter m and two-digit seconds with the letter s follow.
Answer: 3h49
